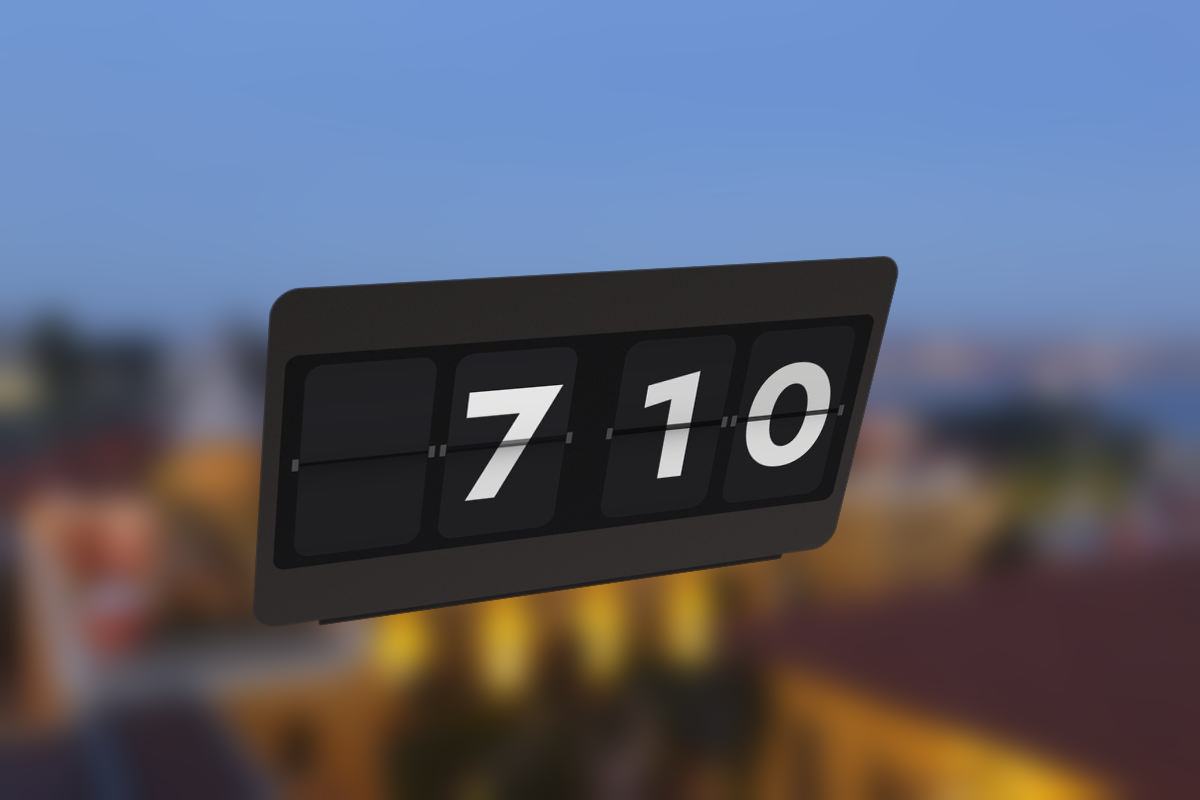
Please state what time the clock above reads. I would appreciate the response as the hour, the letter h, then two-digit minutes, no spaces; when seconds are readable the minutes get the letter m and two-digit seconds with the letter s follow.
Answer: 7h10
